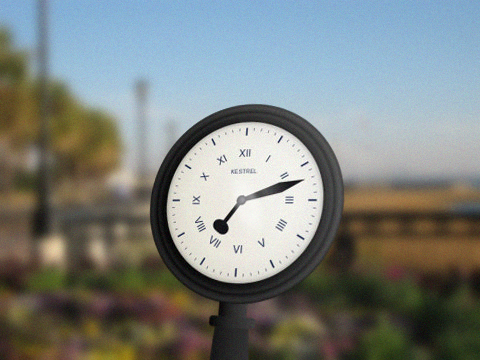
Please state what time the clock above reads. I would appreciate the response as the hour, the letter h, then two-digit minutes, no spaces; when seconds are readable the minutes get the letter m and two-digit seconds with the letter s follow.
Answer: 7h12
